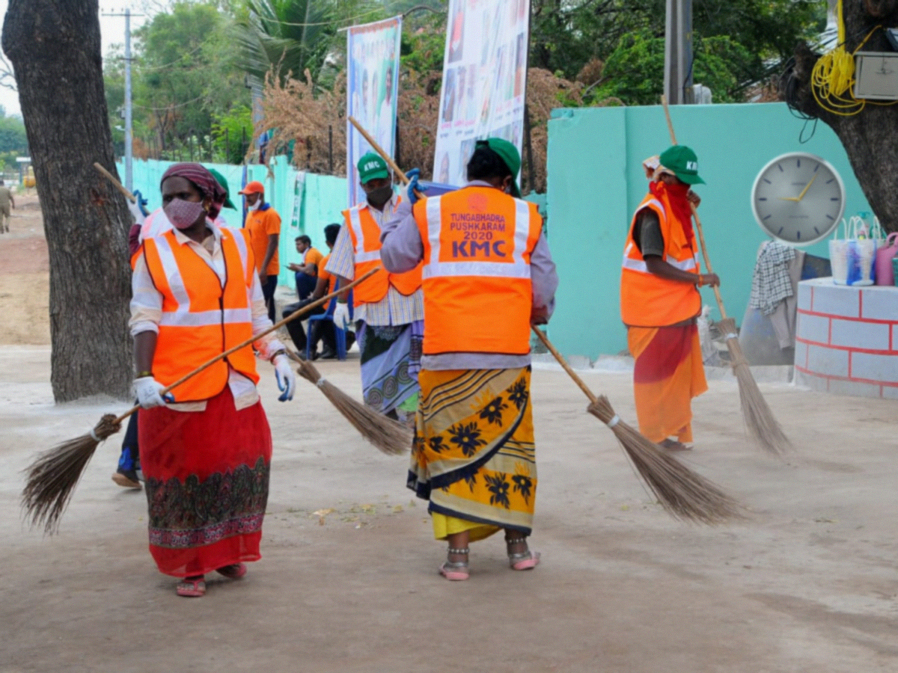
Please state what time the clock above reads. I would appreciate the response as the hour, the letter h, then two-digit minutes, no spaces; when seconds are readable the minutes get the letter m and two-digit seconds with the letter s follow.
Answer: 9h06
